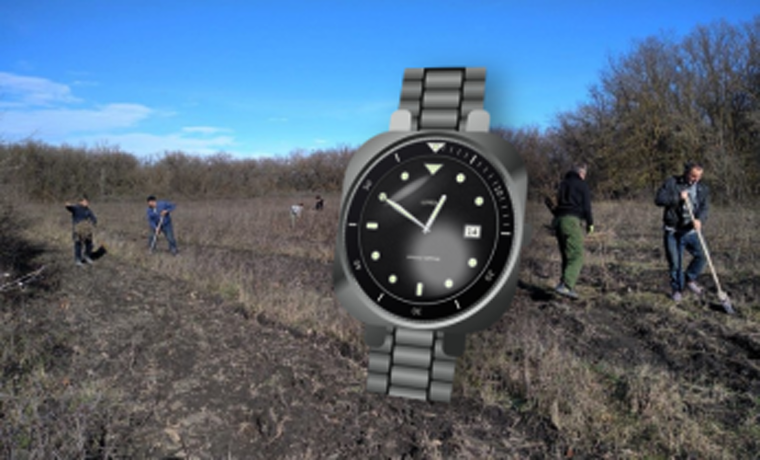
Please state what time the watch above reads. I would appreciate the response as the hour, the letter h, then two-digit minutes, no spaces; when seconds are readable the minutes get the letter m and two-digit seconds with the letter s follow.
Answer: 12h50
